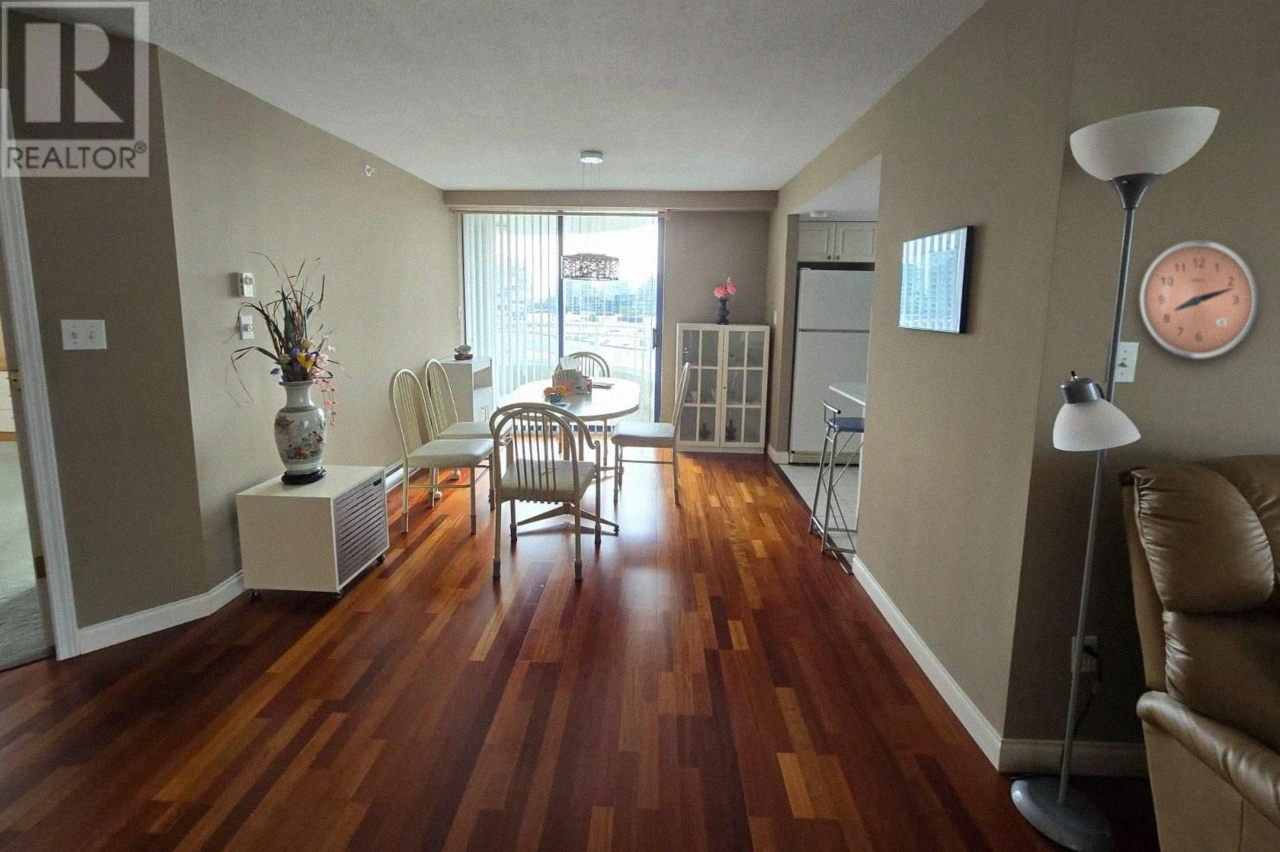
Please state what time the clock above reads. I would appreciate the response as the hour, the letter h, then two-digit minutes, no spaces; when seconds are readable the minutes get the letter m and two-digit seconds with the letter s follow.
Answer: 8h12
